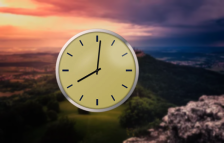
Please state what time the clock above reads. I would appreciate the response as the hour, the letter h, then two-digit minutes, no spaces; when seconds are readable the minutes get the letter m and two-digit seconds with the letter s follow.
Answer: 8h01
